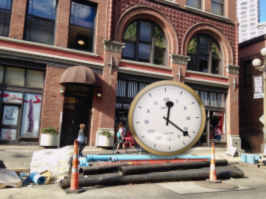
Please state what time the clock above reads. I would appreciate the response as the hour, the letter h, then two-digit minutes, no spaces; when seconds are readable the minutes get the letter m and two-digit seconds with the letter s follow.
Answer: 12h22
